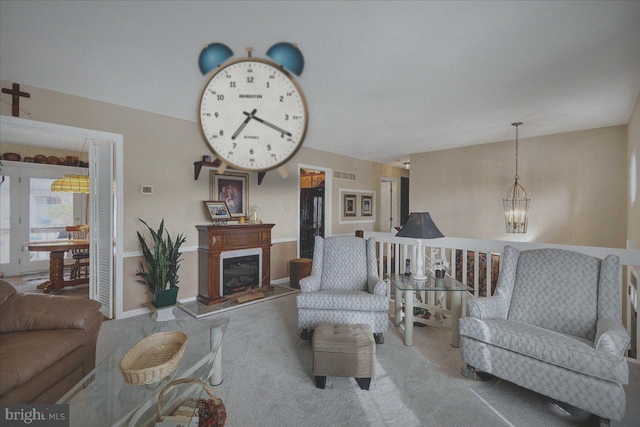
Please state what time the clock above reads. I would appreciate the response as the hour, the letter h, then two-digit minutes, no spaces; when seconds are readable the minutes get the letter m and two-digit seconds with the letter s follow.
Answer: 7h19
